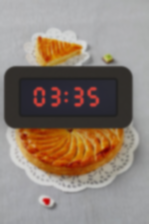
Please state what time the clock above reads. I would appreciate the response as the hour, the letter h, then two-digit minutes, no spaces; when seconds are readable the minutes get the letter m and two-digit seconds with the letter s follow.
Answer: 3h35
